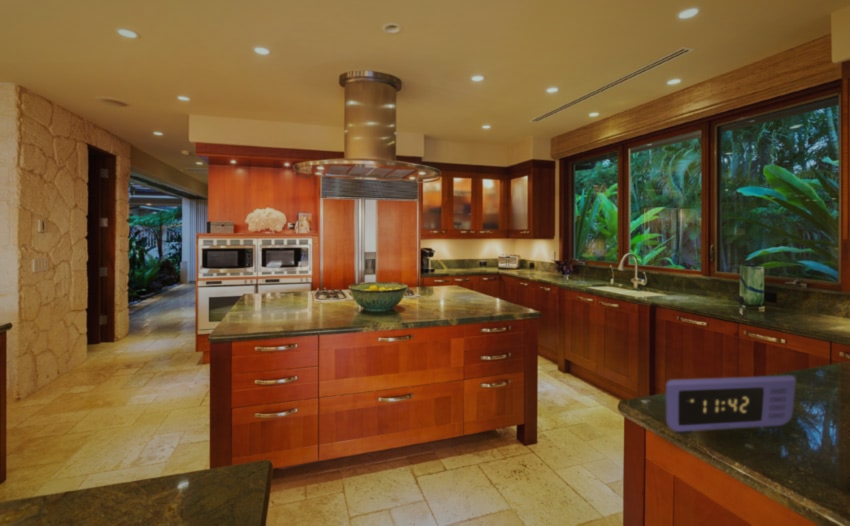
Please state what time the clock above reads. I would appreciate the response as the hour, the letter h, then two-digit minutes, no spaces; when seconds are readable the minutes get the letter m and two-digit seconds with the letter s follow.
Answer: 11h42
